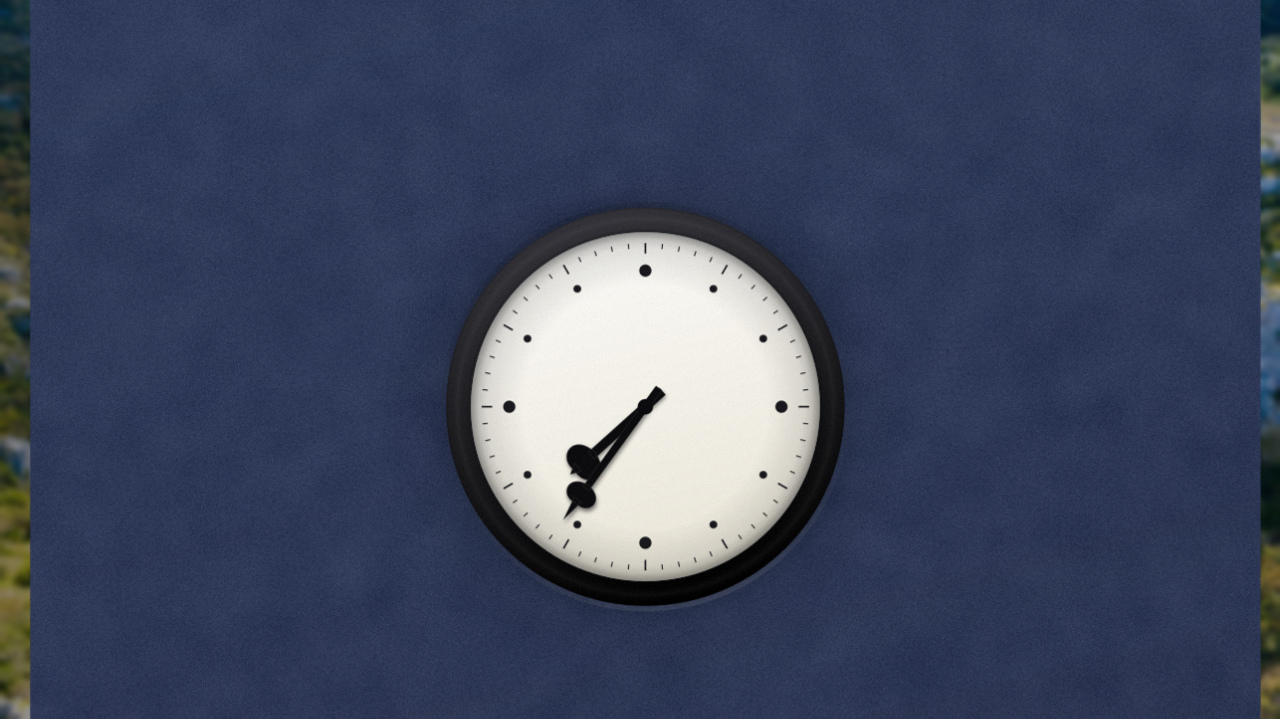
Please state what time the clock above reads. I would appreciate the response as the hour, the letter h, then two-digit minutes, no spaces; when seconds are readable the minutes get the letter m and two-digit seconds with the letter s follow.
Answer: 7h36
